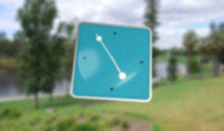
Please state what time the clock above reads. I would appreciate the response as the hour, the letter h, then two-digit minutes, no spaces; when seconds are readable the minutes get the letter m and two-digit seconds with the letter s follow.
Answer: 4h54
